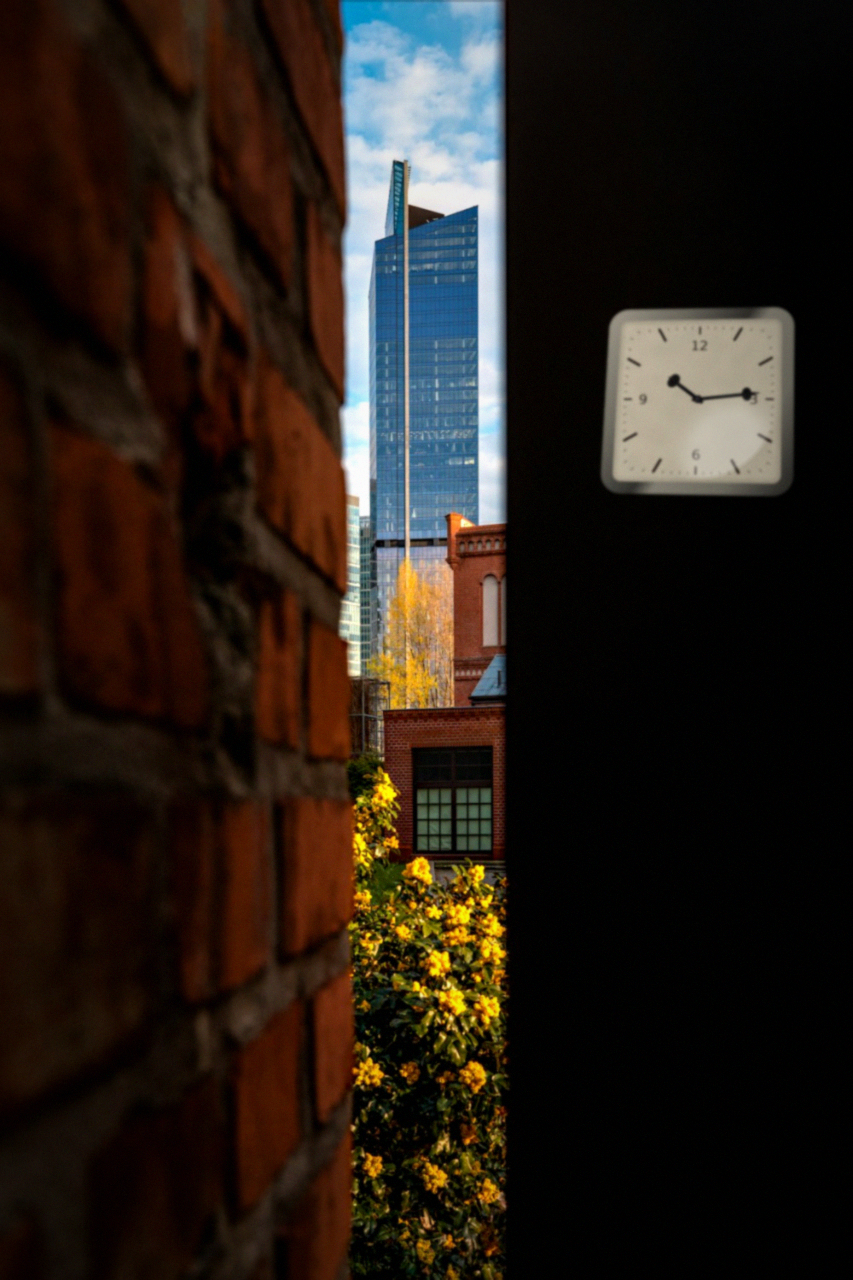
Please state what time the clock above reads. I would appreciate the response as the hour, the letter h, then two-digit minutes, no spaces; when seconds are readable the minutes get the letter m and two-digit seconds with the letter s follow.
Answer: 10h14
